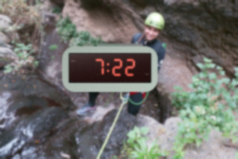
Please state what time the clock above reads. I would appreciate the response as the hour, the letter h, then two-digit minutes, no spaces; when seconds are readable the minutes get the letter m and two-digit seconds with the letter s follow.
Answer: 7h22
